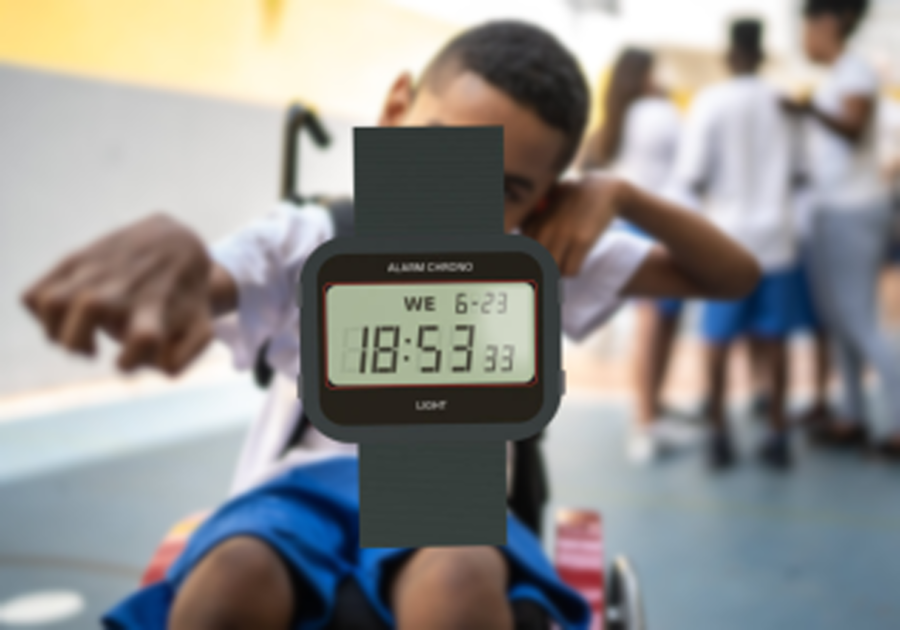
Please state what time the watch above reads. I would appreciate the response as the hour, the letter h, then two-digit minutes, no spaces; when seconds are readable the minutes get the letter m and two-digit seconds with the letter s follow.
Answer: 18h53m33s
